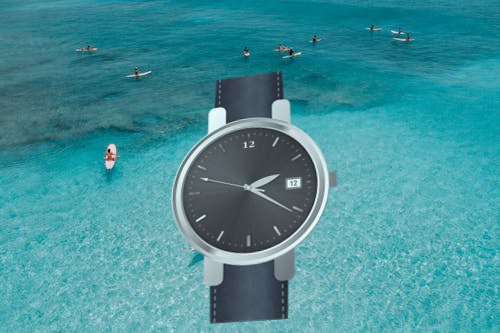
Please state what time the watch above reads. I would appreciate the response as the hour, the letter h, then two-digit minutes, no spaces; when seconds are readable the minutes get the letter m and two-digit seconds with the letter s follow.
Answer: 2h20m48s
